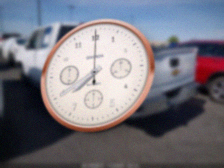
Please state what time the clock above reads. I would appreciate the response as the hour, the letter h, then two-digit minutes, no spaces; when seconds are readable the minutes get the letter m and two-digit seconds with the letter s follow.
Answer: 7h40
